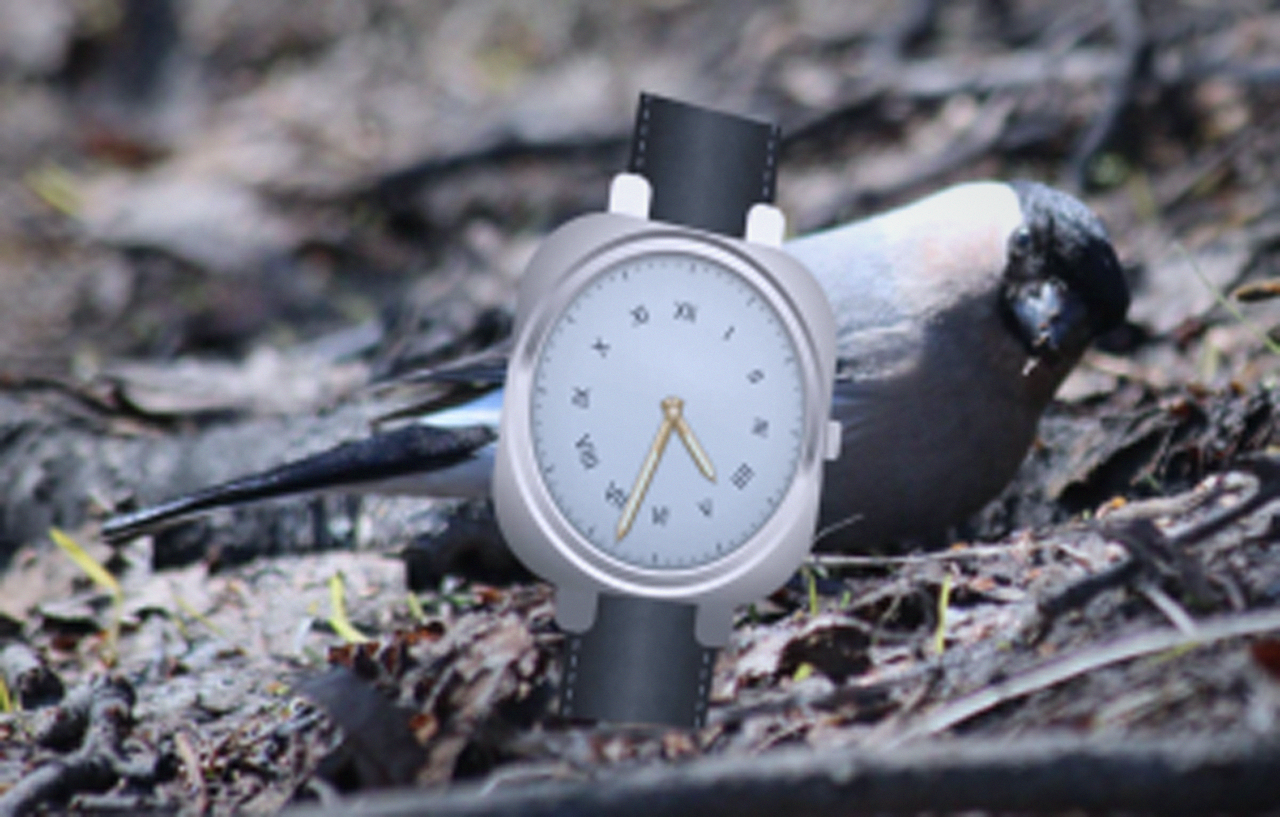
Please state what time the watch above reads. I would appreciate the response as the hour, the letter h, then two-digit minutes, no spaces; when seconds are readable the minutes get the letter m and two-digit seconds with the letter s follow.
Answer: 4h33
